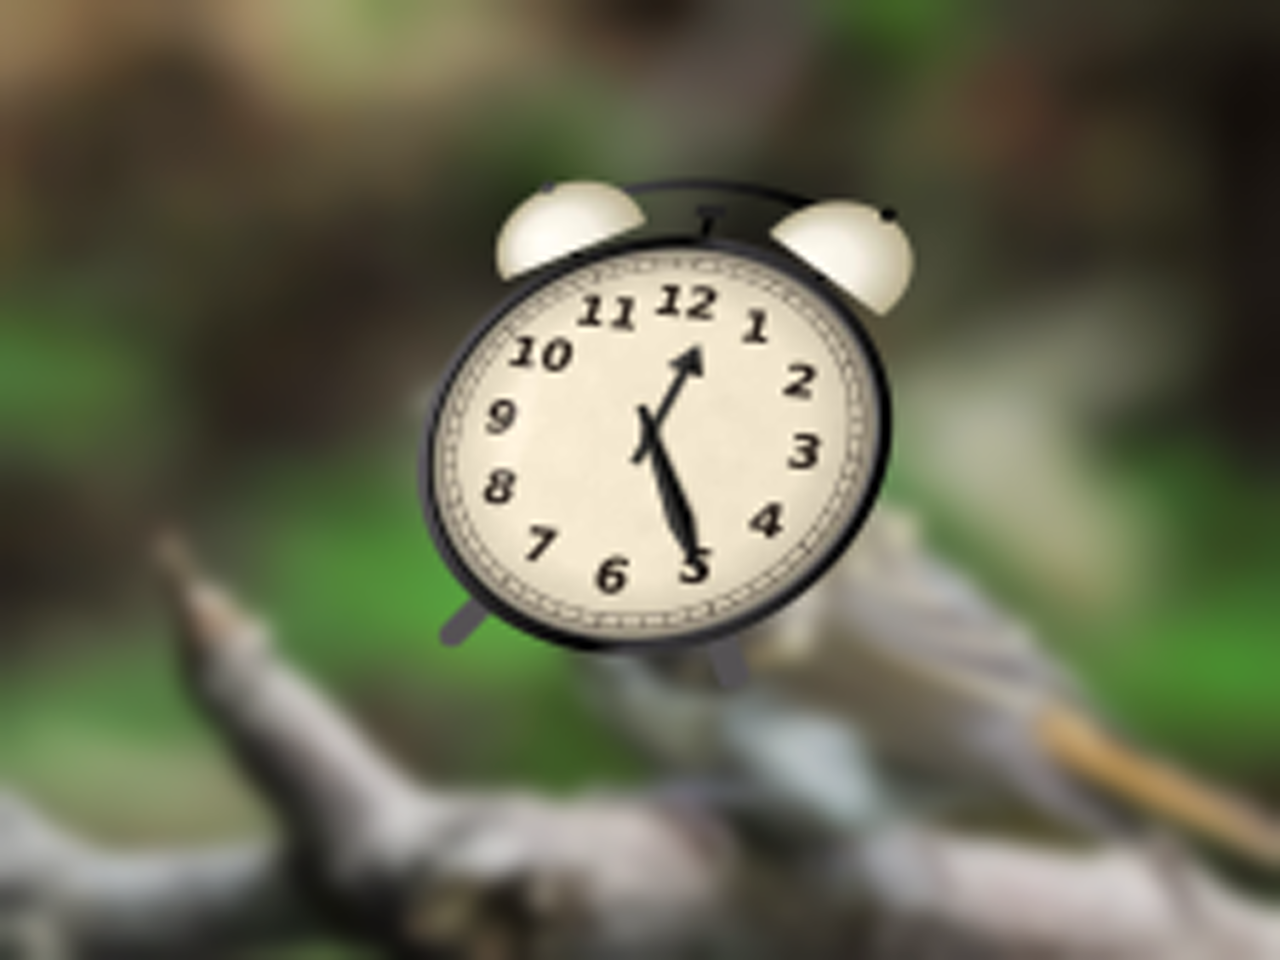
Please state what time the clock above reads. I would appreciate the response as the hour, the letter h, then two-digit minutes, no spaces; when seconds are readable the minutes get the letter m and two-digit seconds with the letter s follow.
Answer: 12h25
